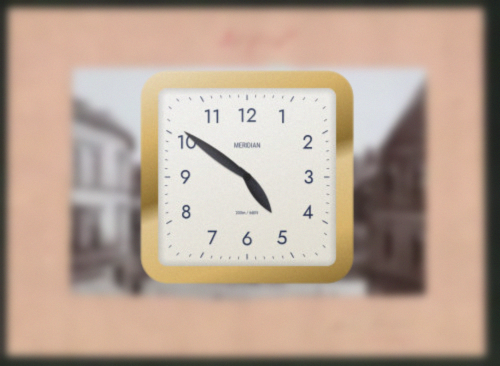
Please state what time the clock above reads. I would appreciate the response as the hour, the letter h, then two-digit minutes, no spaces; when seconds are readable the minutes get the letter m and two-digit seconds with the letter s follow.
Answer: 4h51
